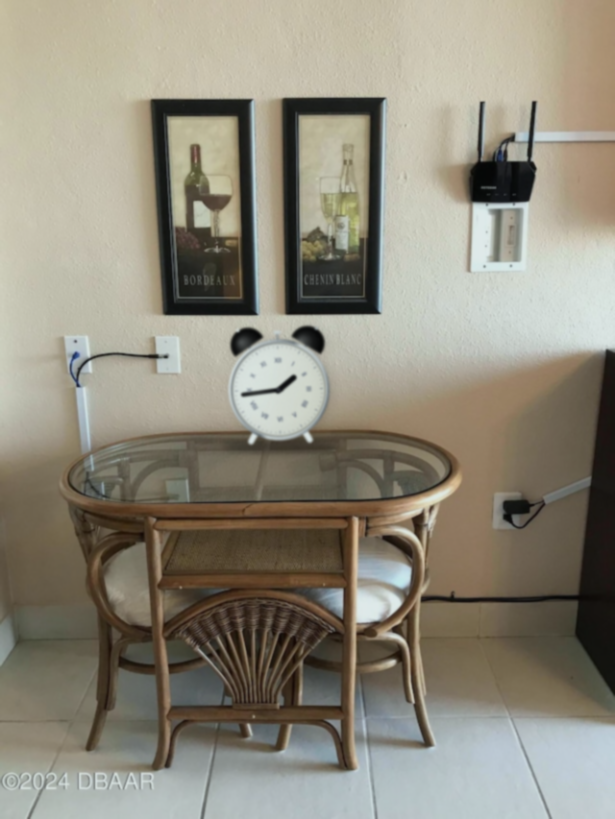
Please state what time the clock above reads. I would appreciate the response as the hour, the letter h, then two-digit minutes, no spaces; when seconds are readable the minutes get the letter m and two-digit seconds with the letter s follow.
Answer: 1h44
